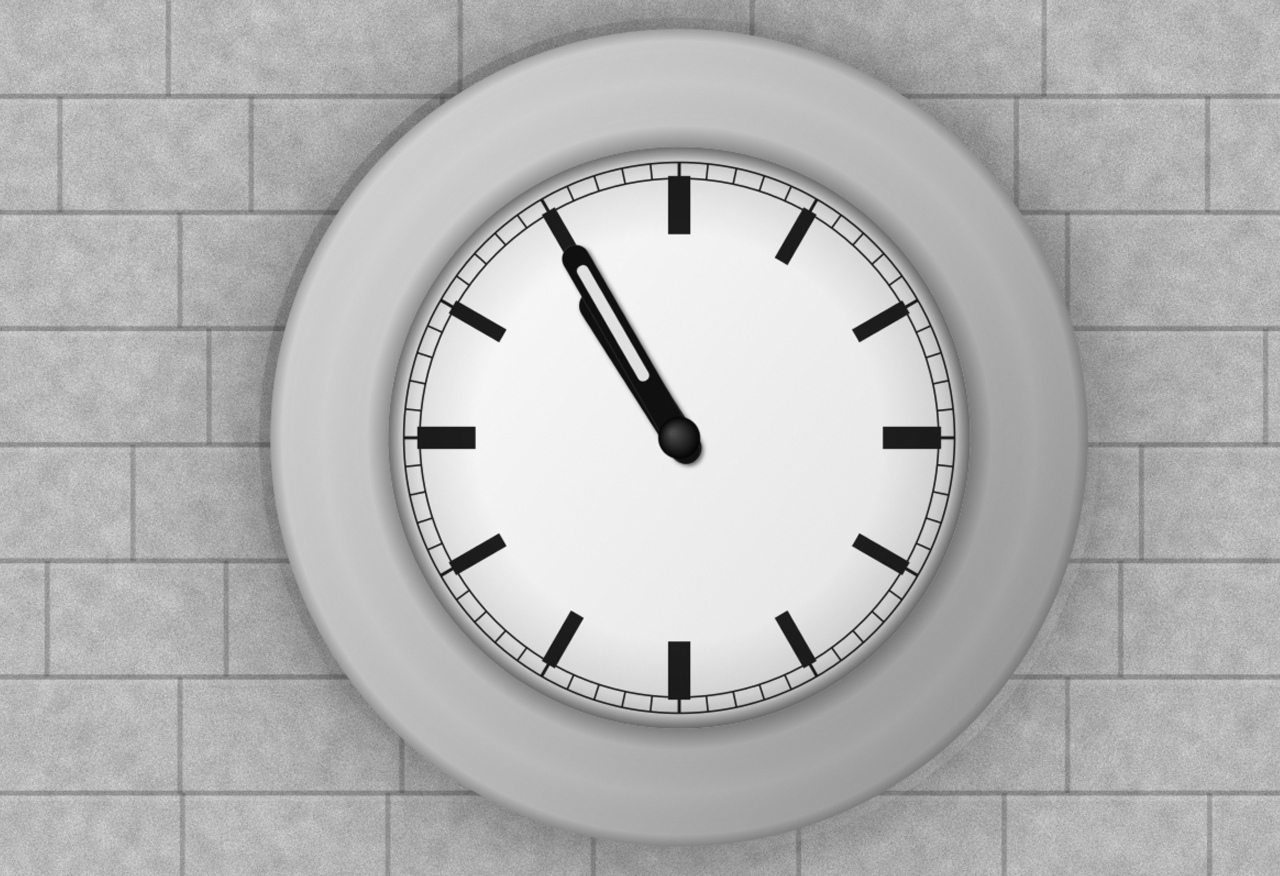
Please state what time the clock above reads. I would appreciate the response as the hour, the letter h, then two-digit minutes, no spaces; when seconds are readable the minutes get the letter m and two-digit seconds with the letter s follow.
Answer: 10h55
